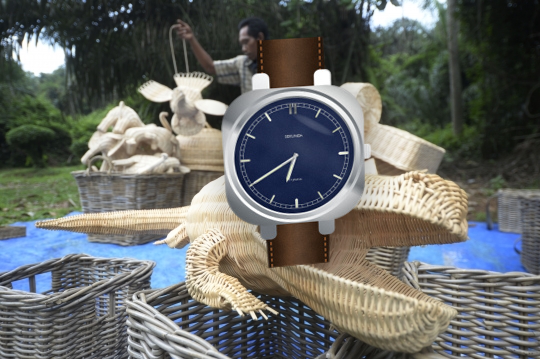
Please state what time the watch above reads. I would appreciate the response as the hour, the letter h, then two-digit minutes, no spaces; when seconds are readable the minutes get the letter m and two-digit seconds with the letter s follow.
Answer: 6h40
